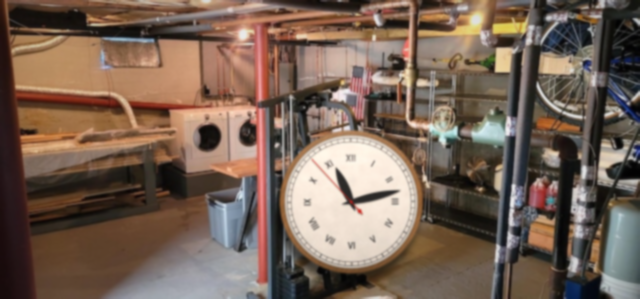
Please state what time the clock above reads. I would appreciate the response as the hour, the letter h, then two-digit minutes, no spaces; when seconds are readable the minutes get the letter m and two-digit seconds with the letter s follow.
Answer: 11h12m53s
